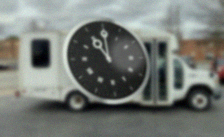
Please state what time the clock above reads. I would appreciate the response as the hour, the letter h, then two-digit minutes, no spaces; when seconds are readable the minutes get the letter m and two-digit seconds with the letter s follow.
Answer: 11h00
